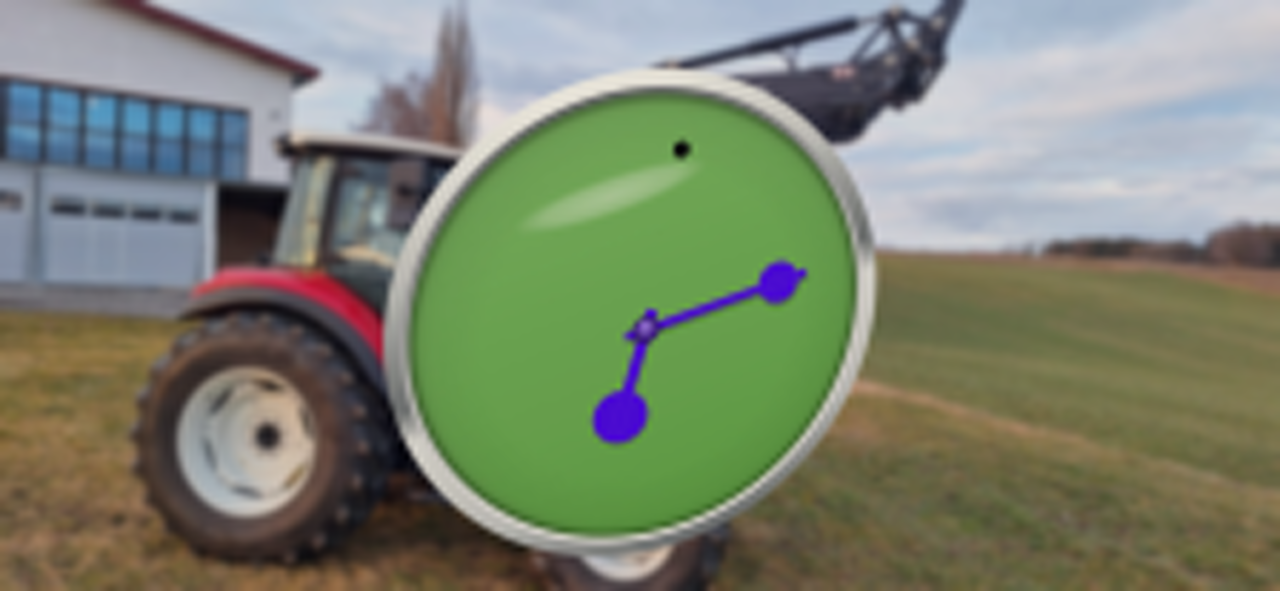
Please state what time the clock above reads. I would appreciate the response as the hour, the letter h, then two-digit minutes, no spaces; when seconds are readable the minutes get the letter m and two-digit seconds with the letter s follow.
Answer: 6h11
